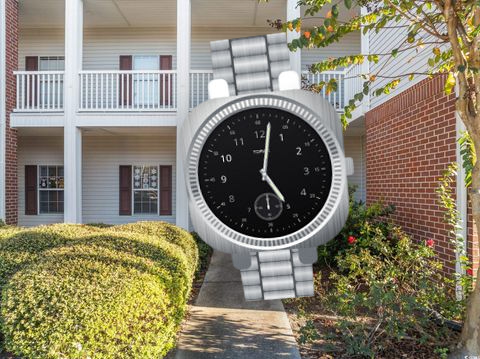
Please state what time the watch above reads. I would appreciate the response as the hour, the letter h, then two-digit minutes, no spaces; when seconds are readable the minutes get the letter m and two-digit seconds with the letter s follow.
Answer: 5h02
